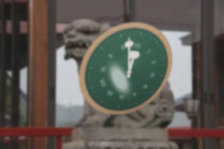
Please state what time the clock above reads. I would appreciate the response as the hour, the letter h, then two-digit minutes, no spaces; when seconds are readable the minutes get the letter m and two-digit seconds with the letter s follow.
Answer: 11h57
